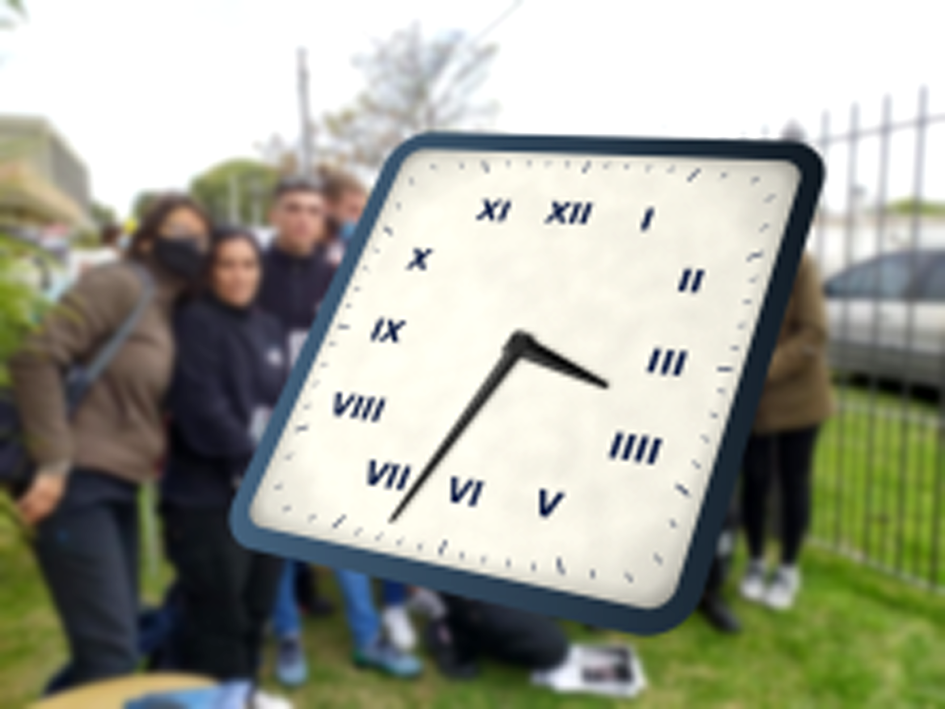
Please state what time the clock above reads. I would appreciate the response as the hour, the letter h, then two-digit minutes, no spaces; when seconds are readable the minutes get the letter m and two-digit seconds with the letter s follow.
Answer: 3h33
